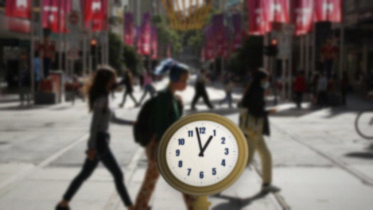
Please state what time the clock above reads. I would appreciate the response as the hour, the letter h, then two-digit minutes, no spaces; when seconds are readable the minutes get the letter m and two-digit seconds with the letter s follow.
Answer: 12h58
